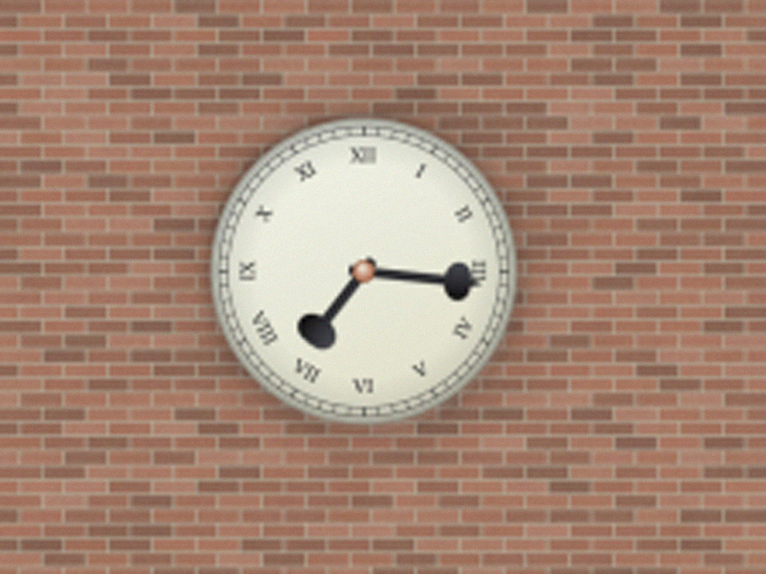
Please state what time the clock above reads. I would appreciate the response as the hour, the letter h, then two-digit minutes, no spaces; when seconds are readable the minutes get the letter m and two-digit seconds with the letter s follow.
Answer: 7h16
